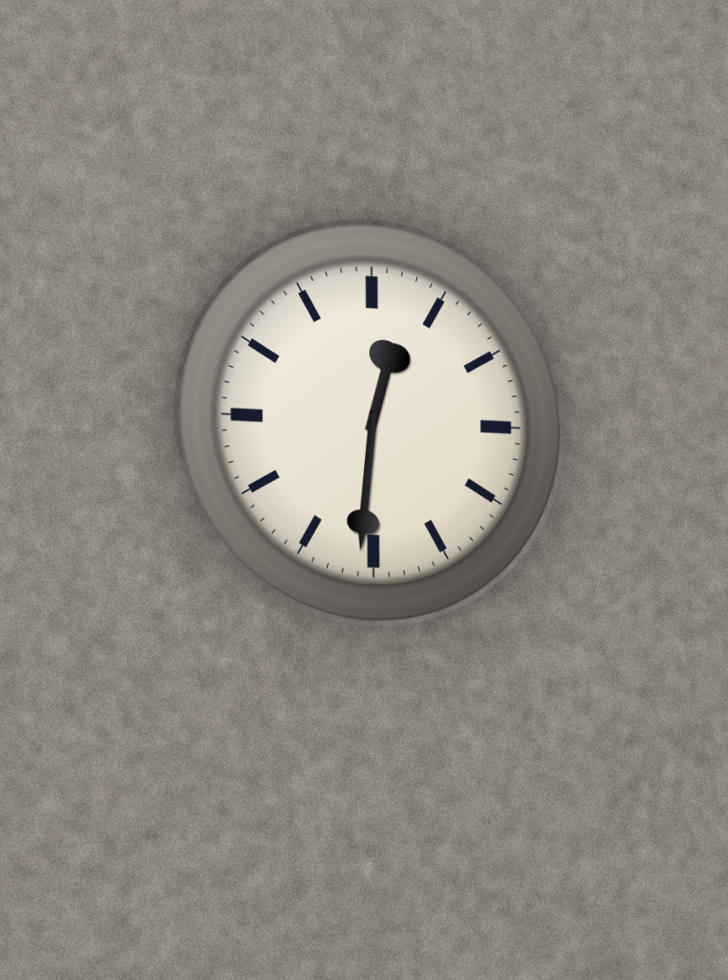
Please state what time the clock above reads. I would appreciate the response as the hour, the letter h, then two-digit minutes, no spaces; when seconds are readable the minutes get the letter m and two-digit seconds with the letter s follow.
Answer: 12h31
